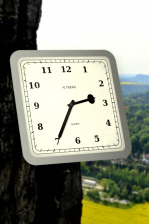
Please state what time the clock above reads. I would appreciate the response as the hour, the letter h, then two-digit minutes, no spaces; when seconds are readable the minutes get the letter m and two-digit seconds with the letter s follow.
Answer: 2h35
